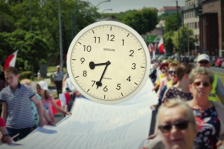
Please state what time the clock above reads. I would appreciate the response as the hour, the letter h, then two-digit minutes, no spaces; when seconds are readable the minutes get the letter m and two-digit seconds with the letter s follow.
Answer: 8h33
